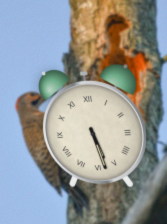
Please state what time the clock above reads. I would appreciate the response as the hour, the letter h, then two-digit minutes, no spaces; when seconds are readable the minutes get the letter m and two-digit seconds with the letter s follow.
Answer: 5h28
